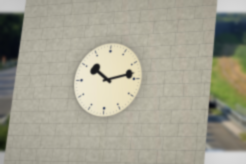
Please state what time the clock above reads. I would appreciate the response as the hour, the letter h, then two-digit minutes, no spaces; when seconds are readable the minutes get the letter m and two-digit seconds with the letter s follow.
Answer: 10h13
